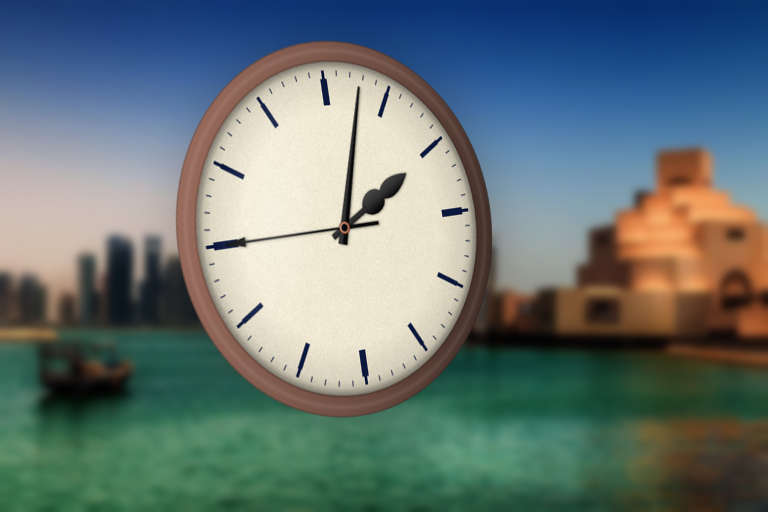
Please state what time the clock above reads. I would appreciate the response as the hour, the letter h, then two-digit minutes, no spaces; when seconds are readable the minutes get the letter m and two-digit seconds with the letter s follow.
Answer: 2h02m45s
